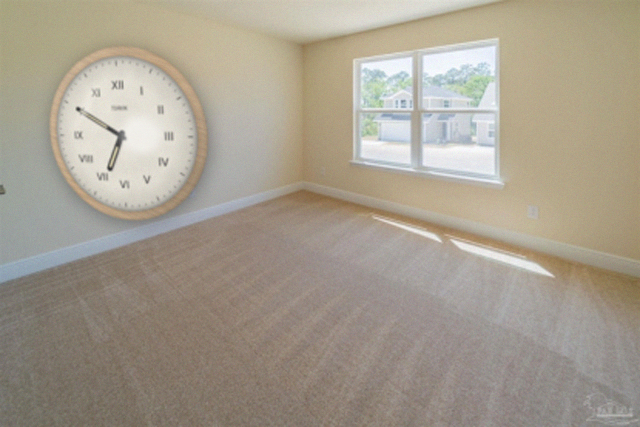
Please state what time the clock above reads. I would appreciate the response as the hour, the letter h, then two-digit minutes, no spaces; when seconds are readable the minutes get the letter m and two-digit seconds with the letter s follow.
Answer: 6h50
